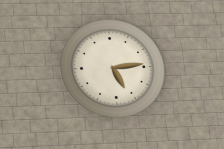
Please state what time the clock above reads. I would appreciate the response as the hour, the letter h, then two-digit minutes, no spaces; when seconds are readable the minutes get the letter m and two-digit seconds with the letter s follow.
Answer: 5h14
